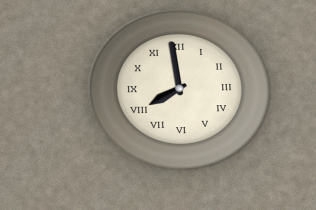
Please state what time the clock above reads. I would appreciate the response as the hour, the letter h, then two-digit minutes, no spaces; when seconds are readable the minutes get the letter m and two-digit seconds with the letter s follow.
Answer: 7h59
